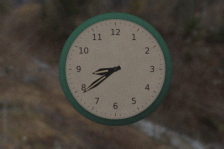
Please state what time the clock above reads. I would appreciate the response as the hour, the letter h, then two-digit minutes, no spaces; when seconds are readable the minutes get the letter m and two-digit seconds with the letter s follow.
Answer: 8h39
